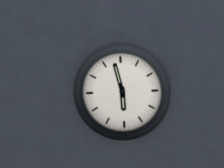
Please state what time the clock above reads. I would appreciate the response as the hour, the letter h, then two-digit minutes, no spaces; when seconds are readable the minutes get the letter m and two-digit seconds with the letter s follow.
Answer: 5h58
